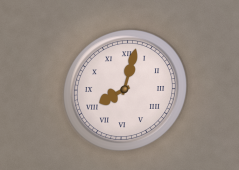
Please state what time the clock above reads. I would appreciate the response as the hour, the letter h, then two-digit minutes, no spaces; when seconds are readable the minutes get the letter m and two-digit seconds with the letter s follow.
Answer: 8h02
